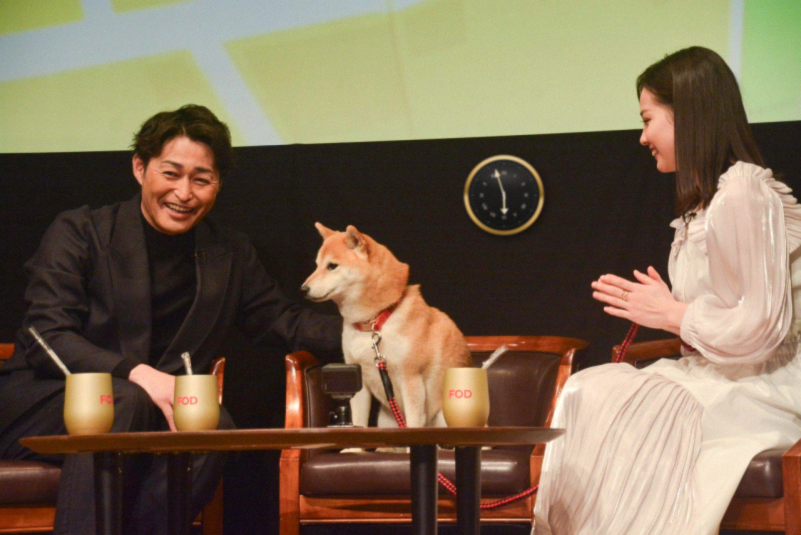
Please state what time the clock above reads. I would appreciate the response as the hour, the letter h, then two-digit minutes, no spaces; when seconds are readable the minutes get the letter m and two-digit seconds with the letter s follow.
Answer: 5h57
